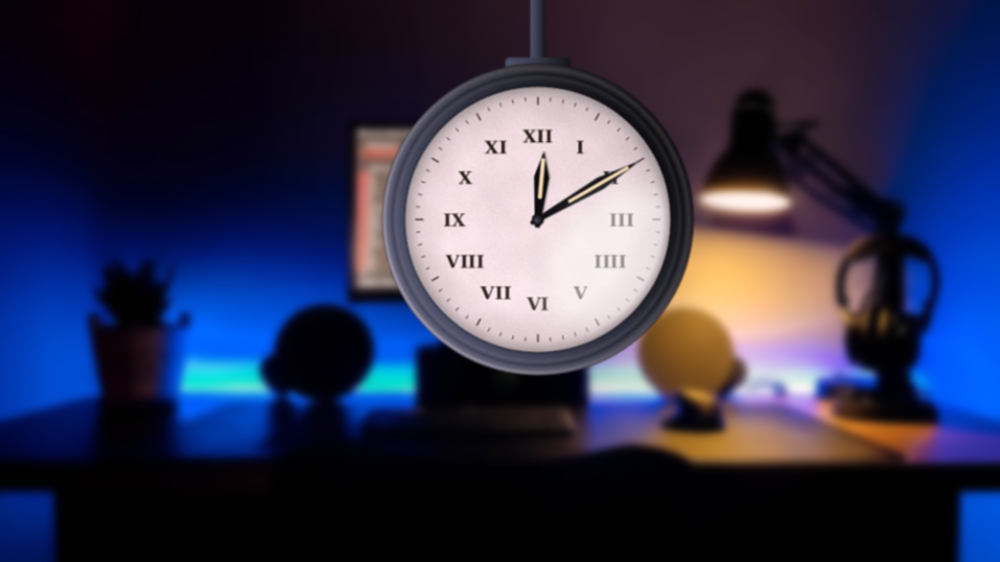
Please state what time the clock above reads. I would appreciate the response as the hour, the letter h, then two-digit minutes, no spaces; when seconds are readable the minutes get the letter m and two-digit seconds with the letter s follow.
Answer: 12h10
